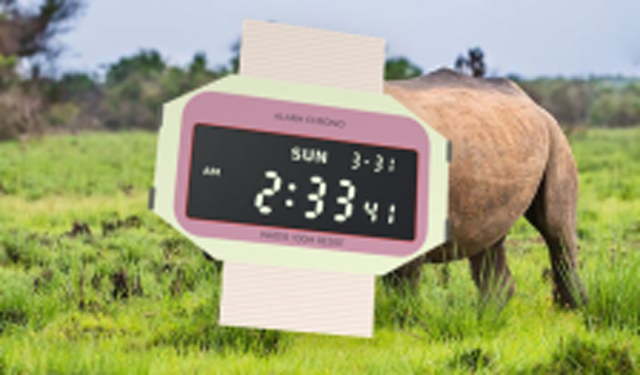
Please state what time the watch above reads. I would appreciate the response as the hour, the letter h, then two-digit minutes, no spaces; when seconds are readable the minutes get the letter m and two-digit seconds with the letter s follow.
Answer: 2h33m41s
